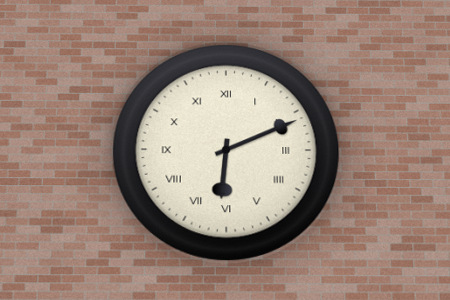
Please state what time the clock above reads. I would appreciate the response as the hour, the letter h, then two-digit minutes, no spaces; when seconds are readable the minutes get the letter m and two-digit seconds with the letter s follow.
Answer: 6h11
